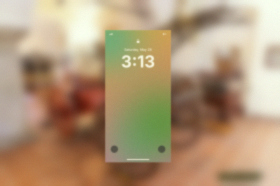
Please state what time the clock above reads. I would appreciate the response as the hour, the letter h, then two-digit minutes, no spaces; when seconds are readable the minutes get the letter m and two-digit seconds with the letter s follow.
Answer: 3h13
